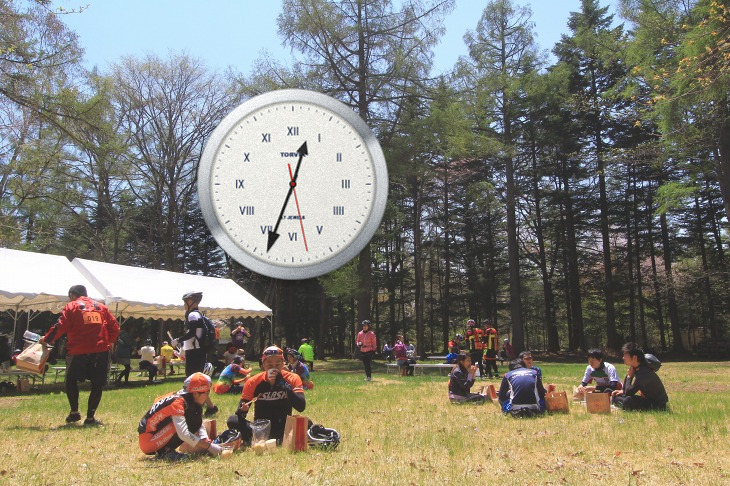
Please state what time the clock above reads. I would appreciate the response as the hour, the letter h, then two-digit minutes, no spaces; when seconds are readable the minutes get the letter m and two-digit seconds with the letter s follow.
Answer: 12h33m28s
